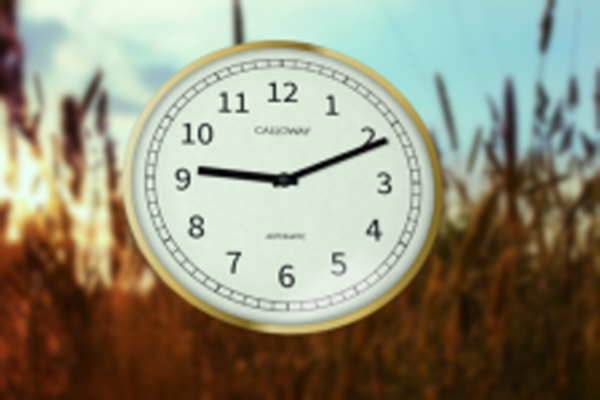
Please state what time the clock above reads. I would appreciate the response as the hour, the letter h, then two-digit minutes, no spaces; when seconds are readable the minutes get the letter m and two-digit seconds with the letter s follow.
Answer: 9h11
